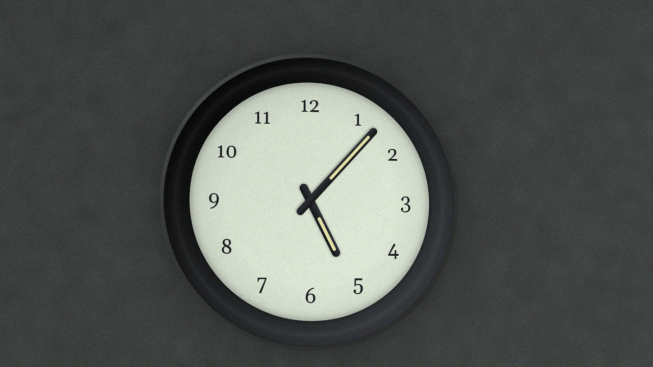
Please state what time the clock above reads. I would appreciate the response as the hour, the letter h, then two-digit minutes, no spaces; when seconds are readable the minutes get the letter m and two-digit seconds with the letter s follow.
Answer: 5h07
